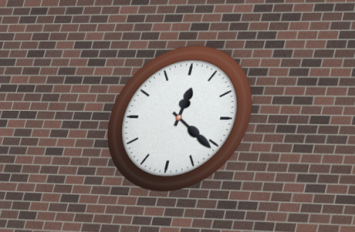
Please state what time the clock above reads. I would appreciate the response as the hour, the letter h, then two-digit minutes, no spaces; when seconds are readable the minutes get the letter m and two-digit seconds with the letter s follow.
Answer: 12h21
